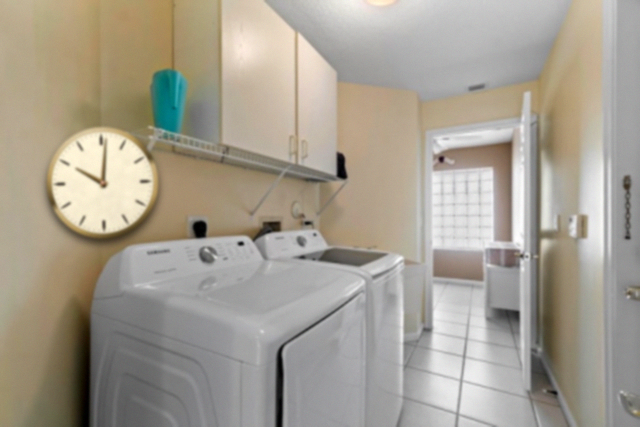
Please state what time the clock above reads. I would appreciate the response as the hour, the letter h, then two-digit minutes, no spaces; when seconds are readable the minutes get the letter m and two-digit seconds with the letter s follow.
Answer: 10h01
